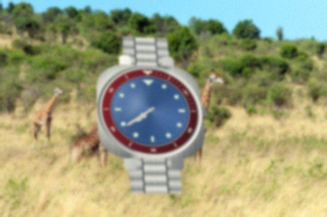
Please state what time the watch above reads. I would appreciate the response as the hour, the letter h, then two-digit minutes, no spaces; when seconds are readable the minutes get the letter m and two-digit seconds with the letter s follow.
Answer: 7h39
